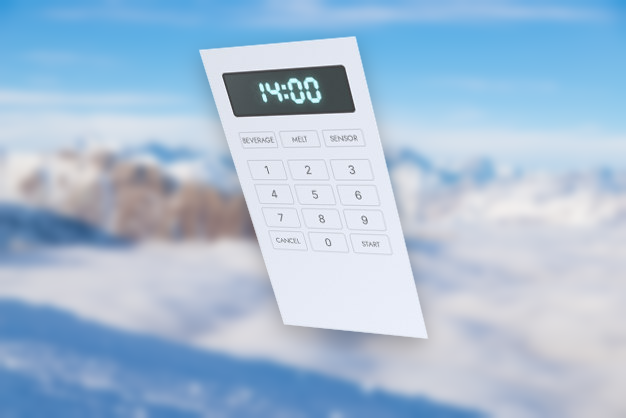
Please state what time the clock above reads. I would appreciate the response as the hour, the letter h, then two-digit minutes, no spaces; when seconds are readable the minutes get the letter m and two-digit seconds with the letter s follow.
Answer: 14h00
